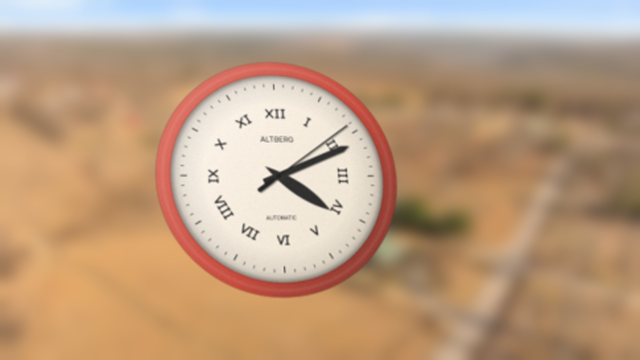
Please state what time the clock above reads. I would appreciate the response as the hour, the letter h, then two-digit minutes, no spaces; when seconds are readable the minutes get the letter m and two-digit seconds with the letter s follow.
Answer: 4h11m09s
